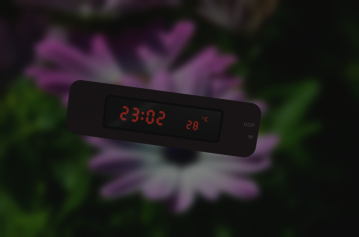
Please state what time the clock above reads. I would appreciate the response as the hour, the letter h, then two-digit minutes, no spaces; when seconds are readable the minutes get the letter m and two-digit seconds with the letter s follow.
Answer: 23h02
